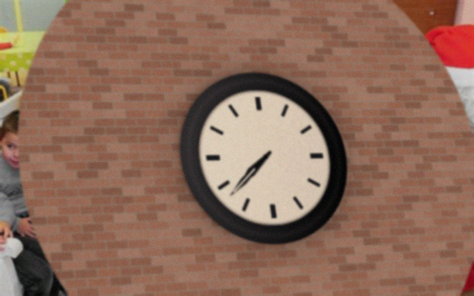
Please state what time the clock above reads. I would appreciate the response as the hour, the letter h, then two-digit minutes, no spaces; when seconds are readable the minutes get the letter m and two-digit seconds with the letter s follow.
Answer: 7h38
